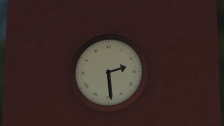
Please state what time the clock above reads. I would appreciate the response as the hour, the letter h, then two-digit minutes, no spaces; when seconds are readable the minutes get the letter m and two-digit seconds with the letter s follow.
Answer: 2h29
